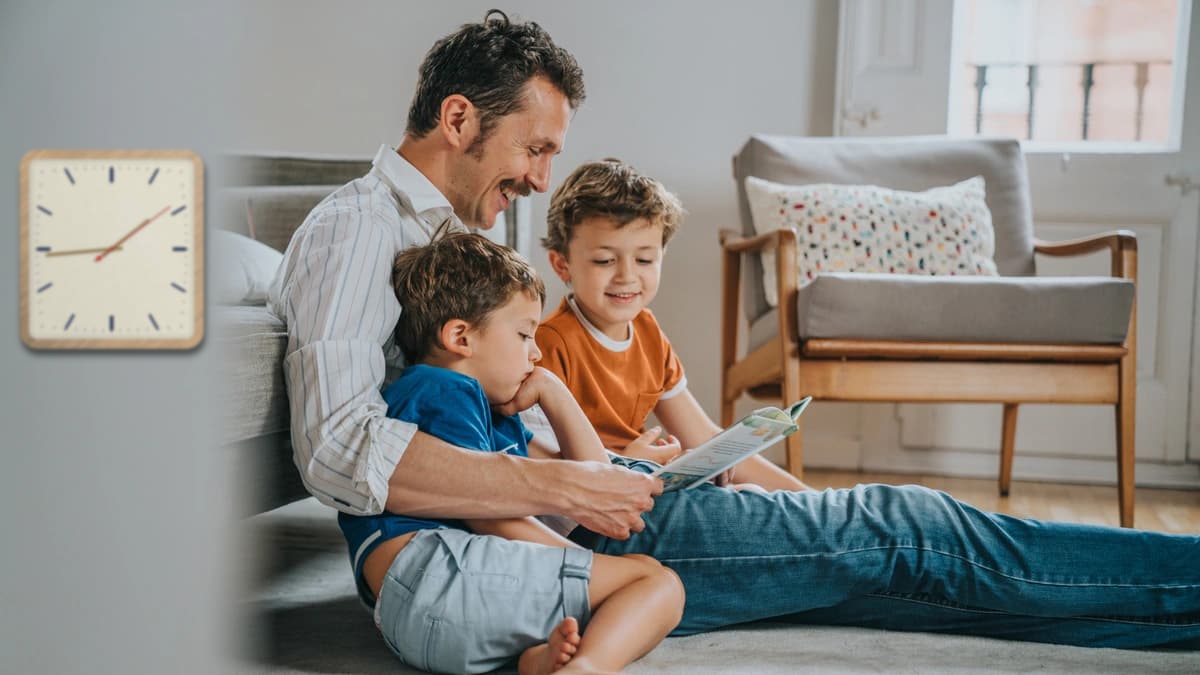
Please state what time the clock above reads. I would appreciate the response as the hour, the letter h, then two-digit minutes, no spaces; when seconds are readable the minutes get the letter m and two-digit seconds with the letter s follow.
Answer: 1h44m09s
